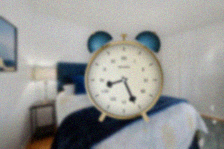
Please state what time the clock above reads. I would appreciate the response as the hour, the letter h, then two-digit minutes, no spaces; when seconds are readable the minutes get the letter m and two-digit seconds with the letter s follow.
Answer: 8h26
